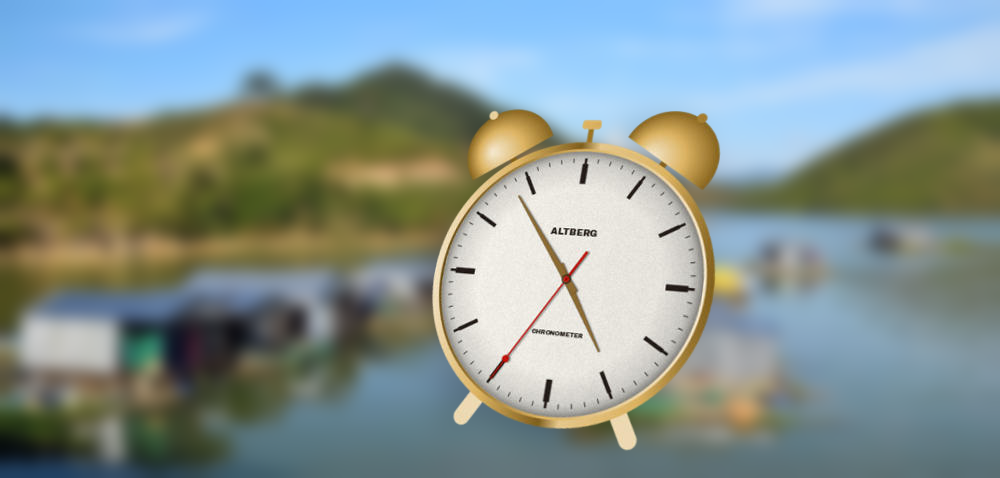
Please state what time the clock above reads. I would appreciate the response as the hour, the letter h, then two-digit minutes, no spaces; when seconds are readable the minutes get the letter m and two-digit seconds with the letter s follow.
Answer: 4h53m35s
